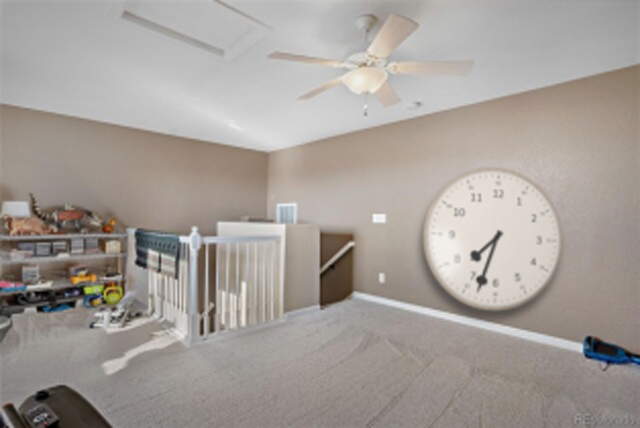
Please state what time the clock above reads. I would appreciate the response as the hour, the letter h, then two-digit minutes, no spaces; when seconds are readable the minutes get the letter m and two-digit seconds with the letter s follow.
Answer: 7h33
